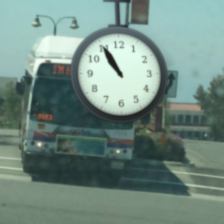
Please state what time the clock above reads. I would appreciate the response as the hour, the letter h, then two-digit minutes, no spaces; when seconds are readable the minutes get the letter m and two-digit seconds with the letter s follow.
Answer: 10h55
